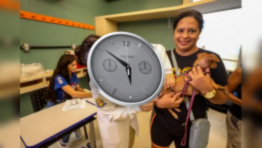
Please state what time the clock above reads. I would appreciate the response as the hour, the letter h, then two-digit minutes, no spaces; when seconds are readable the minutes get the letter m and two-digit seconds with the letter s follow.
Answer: 5h51
